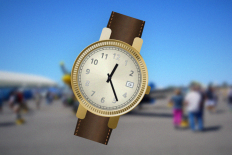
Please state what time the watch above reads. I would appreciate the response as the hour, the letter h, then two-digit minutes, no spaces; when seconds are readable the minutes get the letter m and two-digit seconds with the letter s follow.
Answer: 12h24
